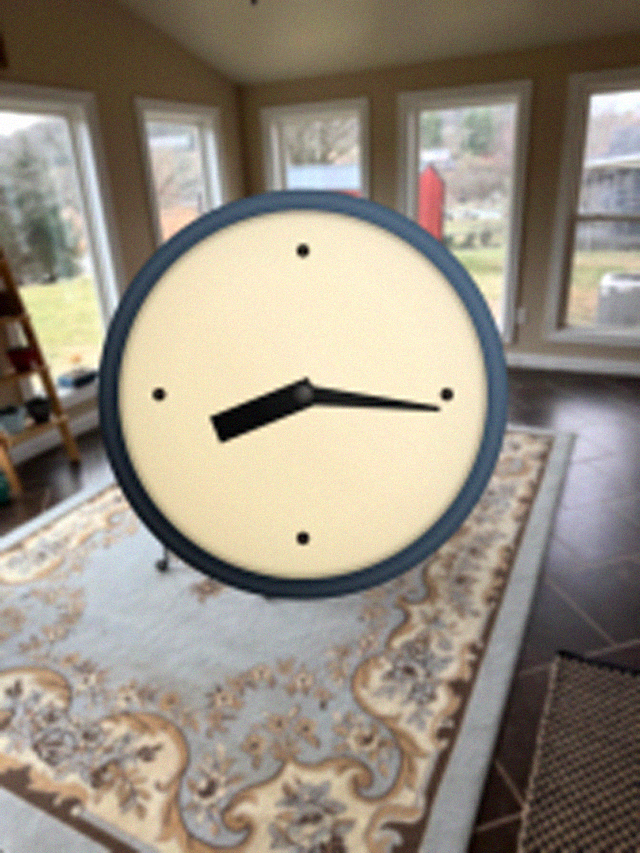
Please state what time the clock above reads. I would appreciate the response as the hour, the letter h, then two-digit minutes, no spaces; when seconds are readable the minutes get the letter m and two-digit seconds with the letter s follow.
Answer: 8h16
